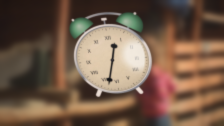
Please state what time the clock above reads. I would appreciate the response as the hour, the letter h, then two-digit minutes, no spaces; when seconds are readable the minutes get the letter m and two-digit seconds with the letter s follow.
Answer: 12h33
